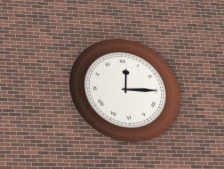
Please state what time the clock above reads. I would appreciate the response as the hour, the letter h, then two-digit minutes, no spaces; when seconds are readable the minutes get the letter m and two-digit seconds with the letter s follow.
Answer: 12h15
